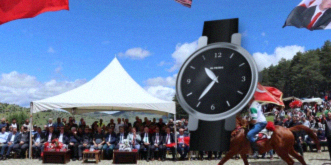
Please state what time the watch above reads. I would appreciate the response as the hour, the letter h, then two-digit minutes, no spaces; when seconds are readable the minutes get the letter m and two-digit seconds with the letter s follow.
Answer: 10h36
